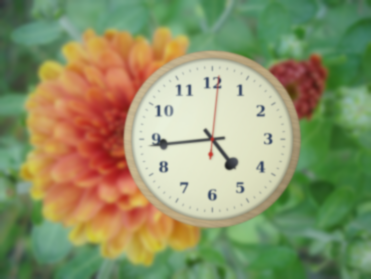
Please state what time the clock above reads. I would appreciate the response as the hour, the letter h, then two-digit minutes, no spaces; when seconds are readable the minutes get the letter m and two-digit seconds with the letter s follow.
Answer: 4h44m01s
